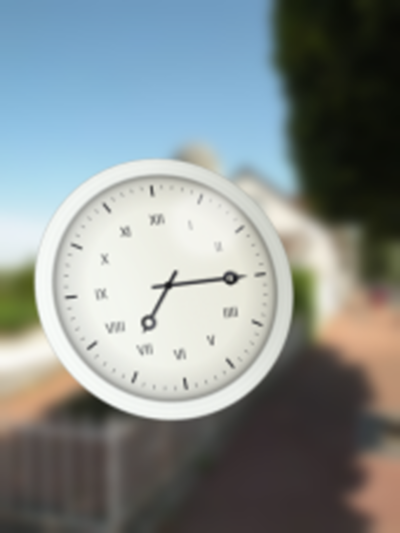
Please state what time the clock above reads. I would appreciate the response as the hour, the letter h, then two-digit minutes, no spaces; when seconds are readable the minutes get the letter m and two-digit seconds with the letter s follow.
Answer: 7h15
